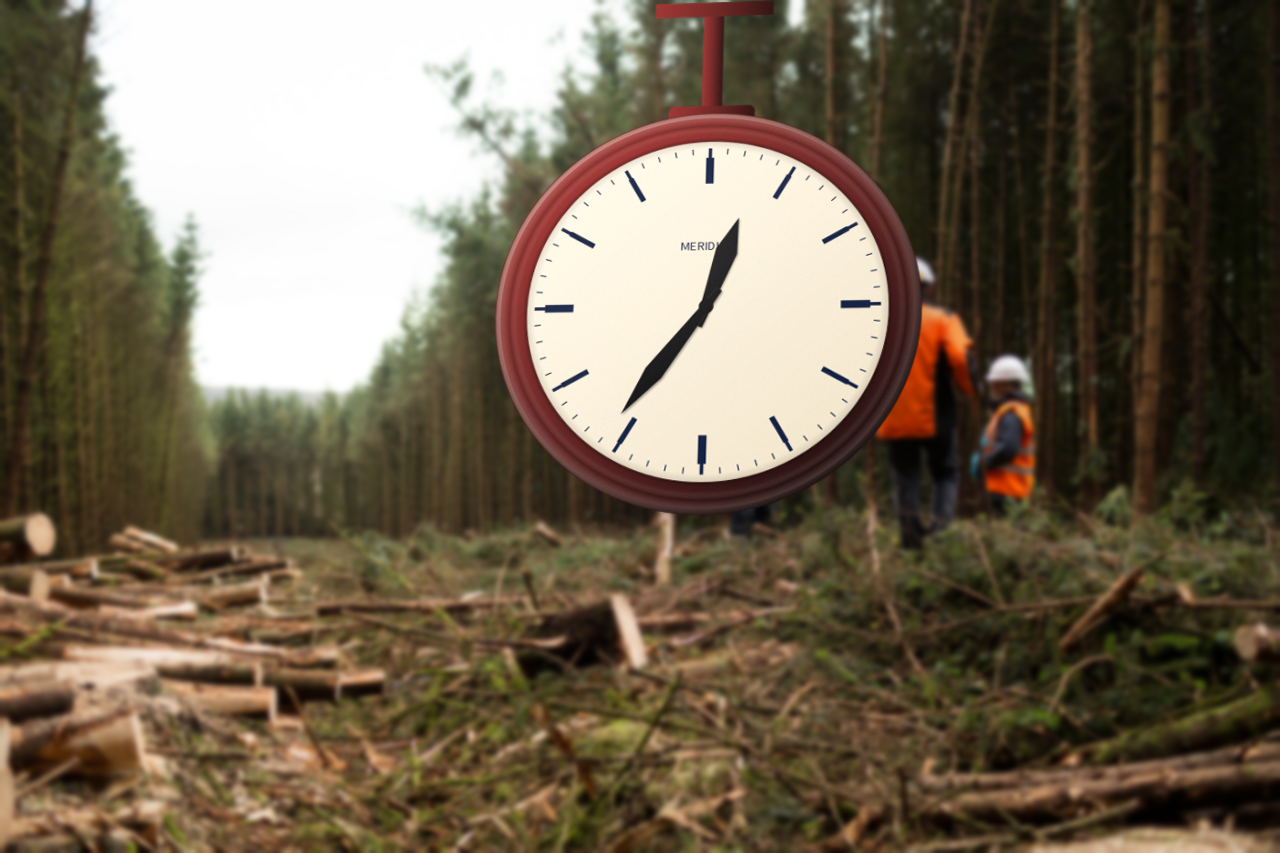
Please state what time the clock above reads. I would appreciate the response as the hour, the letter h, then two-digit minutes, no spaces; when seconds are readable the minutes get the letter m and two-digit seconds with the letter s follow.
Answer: 12h36
